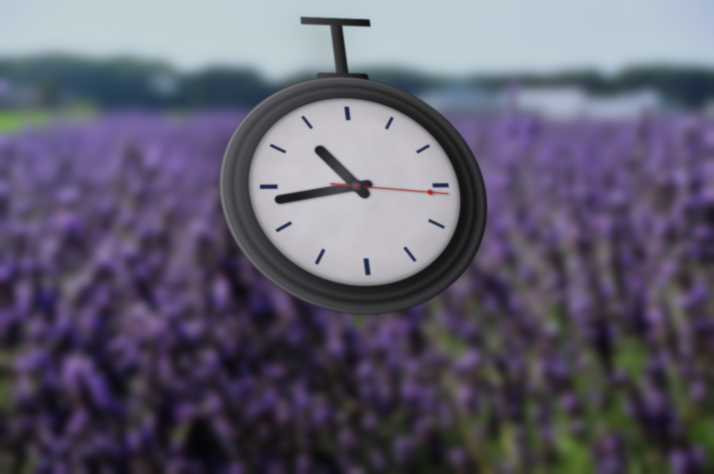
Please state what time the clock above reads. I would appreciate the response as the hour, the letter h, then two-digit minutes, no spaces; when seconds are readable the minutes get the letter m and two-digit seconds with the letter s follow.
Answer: 10h43m16s
